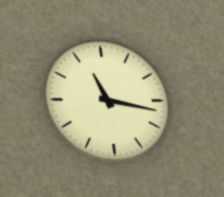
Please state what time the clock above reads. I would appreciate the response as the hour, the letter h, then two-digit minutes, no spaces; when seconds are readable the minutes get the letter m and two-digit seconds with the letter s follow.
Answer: 11h17
